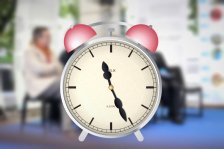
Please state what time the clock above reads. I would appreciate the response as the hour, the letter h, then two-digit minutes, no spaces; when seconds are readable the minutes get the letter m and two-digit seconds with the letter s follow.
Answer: 11h26
